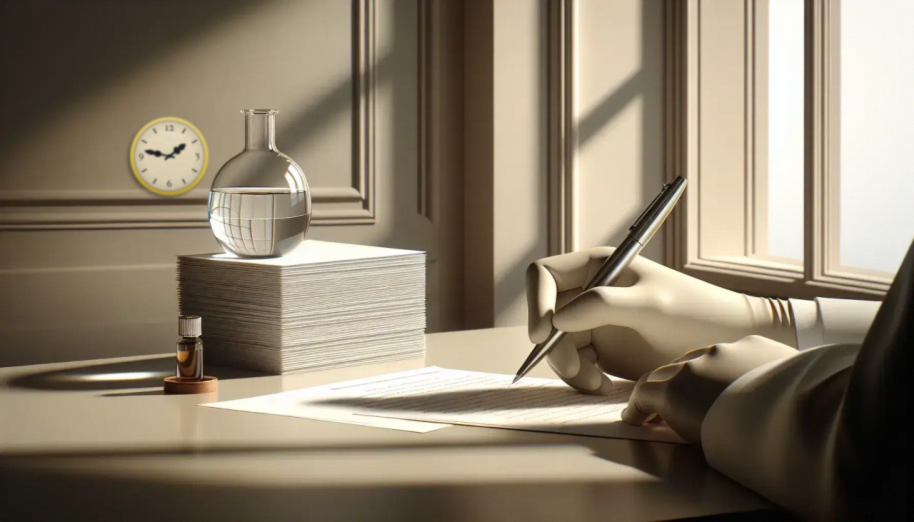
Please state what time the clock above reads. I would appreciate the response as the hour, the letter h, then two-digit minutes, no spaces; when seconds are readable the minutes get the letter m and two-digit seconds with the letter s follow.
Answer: 1h47
